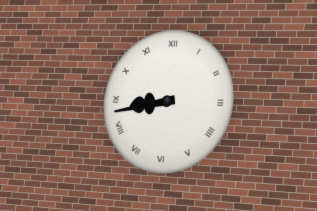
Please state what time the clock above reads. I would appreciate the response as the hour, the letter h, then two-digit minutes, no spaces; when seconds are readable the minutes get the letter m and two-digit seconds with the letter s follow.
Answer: 8h43
